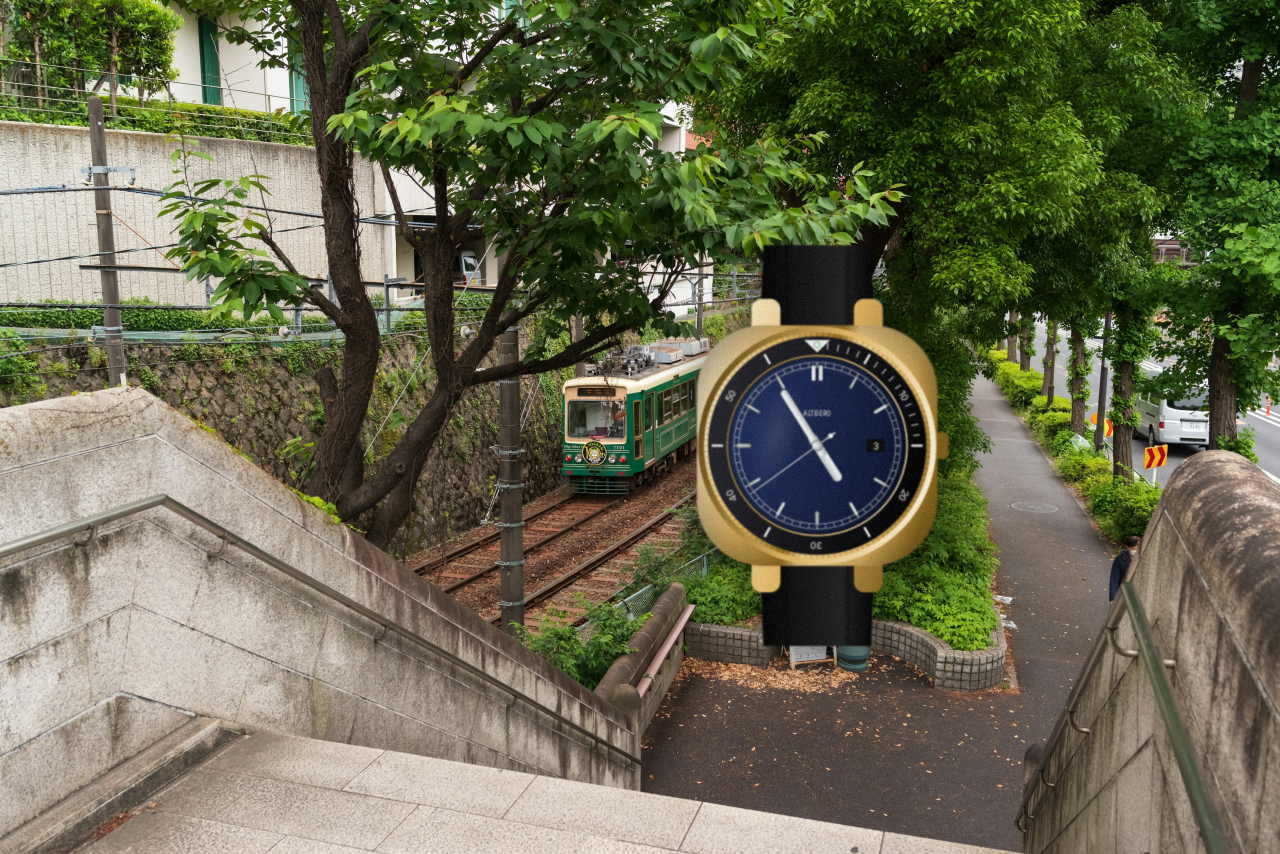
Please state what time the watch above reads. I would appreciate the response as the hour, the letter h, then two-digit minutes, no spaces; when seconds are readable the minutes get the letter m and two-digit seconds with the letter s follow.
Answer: 4h54m39s
